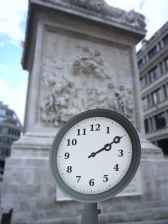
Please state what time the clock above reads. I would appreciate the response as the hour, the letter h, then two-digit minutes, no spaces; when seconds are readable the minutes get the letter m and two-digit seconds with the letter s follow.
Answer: 2h10
